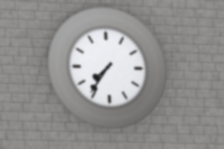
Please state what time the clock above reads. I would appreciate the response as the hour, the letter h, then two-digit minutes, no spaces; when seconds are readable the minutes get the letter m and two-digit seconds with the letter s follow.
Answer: 7h36
